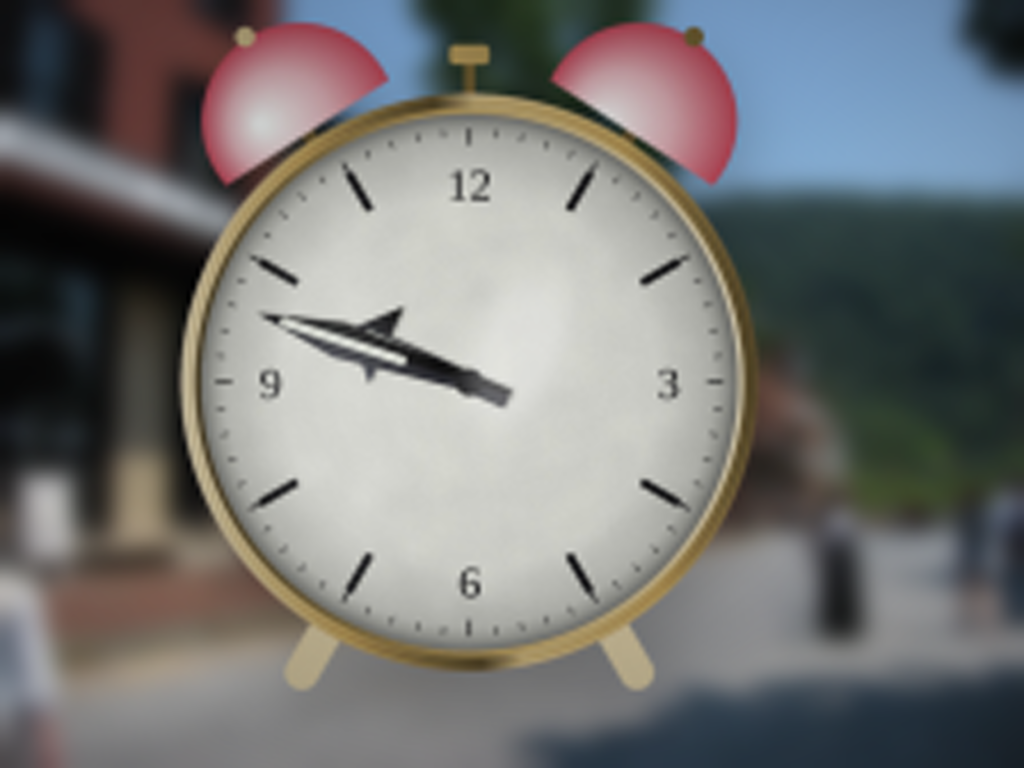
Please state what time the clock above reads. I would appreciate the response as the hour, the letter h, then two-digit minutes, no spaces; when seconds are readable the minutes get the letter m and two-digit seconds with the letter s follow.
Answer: 9h48
